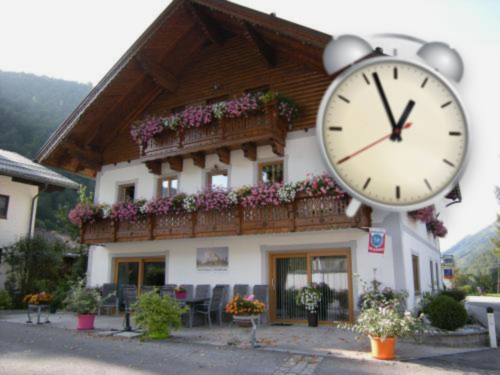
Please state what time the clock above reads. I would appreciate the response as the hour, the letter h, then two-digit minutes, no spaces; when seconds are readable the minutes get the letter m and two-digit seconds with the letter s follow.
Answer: 12h56m40s
